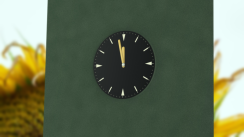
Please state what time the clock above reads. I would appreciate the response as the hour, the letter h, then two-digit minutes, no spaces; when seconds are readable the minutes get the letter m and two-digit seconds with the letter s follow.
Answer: 11h58
